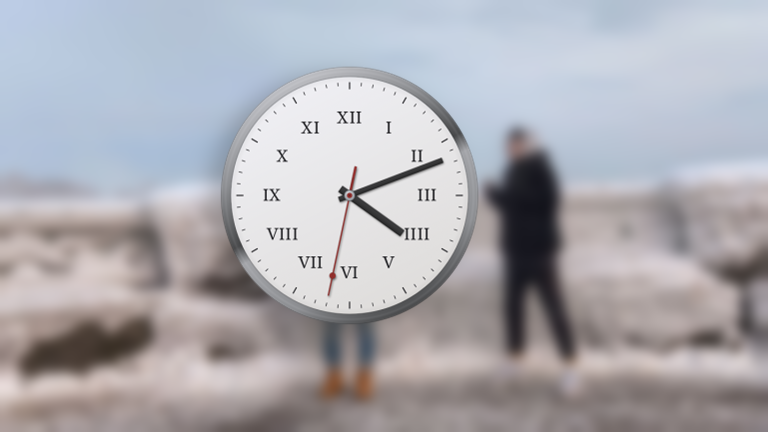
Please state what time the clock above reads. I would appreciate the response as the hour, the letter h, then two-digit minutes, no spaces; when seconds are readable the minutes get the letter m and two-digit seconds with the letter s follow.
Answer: 4h11m32s
